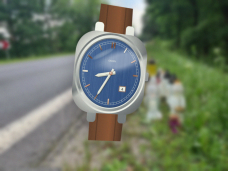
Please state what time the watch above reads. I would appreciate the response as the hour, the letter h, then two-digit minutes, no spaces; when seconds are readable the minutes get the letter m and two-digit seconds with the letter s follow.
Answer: 8h35
